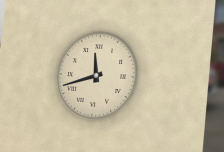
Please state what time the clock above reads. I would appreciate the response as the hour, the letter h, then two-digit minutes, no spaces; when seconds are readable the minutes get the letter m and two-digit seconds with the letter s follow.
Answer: 11h42
